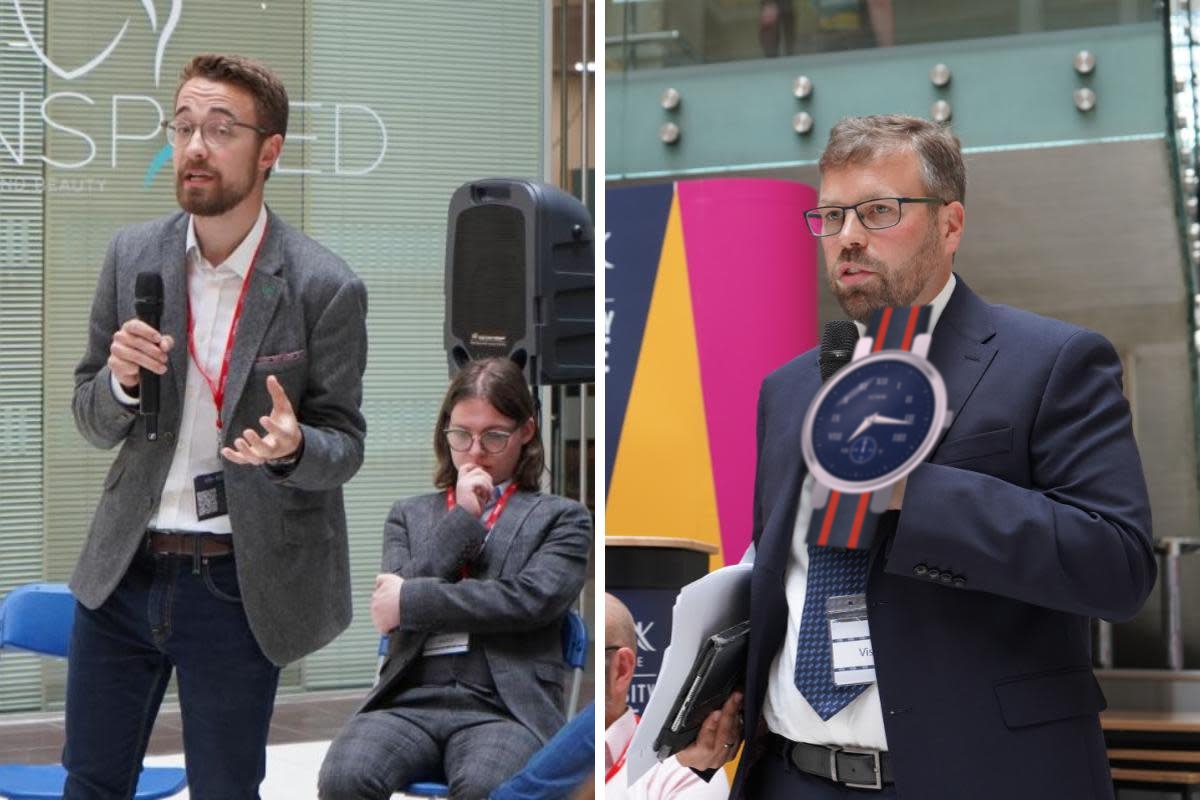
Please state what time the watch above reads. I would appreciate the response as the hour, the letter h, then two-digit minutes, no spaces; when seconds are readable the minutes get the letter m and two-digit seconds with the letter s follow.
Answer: 7h16
